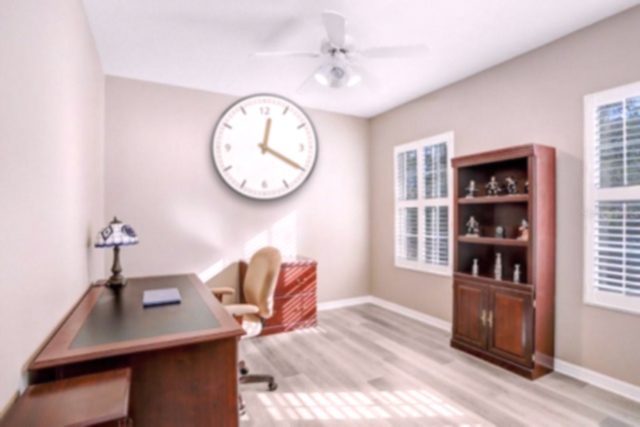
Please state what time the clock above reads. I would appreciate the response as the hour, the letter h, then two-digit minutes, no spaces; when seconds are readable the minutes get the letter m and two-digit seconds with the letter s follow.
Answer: 12h20
